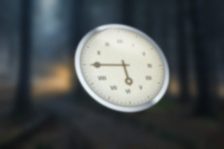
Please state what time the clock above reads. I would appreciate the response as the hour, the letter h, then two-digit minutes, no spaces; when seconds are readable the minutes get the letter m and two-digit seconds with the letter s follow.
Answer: 5h45
